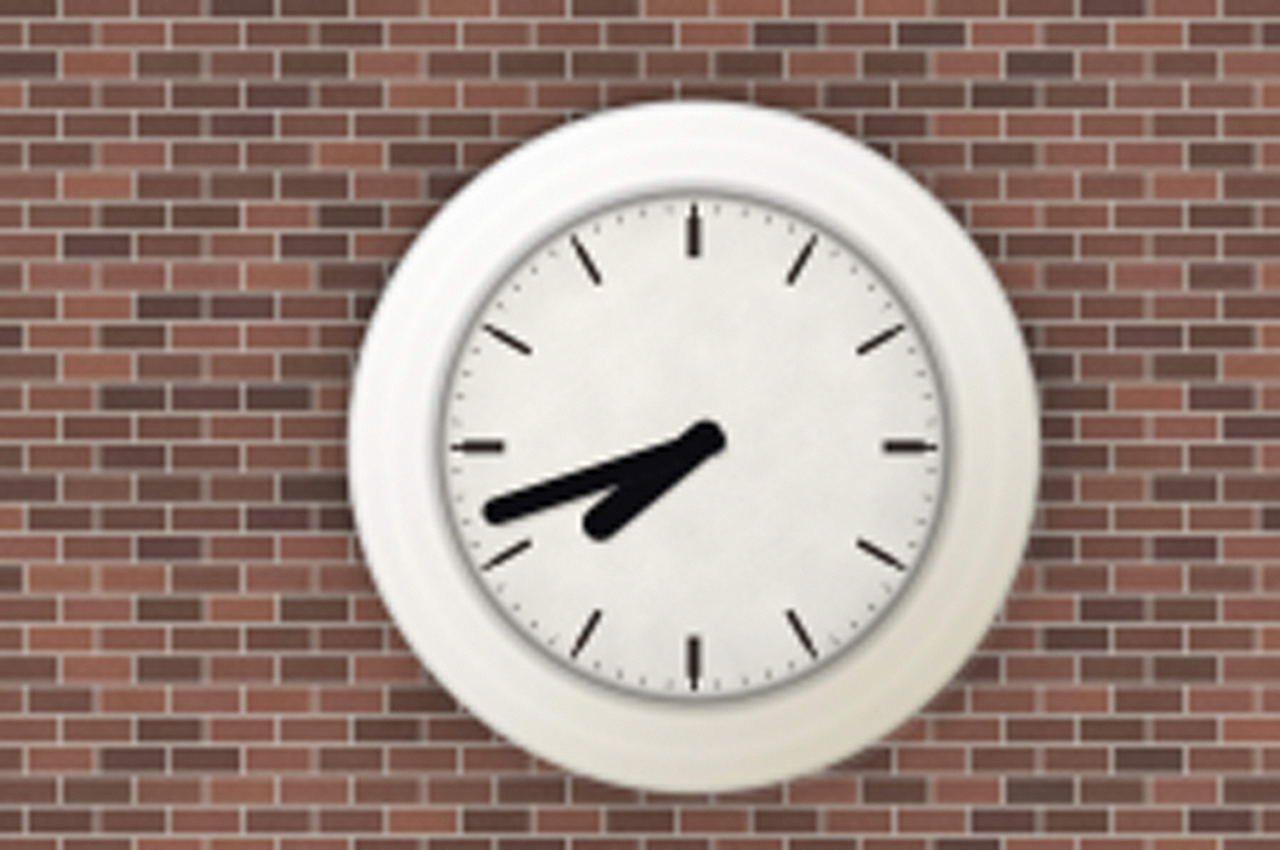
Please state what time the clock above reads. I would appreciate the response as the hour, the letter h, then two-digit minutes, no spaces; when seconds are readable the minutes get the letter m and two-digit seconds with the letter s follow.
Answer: 7h42
